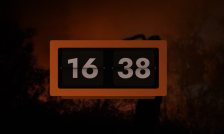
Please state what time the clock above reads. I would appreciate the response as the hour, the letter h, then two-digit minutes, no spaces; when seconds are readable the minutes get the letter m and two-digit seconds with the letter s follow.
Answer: 16h38
